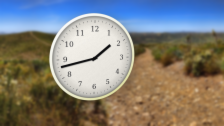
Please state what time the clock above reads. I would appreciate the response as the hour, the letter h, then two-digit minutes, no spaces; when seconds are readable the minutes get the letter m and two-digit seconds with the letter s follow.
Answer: 1h43
